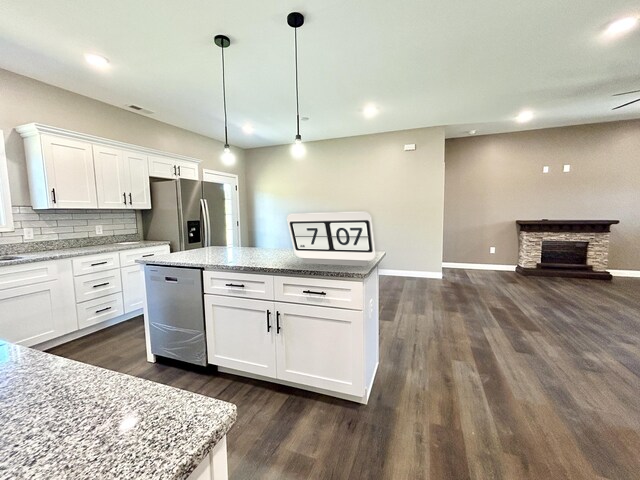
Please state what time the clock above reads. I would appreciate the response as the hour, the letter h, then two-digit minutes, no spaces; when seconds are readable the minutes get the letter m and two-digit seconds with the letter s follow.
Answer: 7h07
